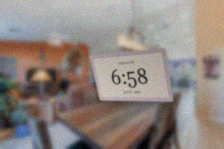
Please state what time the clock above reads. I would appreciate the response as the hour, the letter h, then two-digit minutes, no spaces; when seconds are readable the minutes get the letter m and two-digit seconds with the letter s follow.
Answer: 6h58
